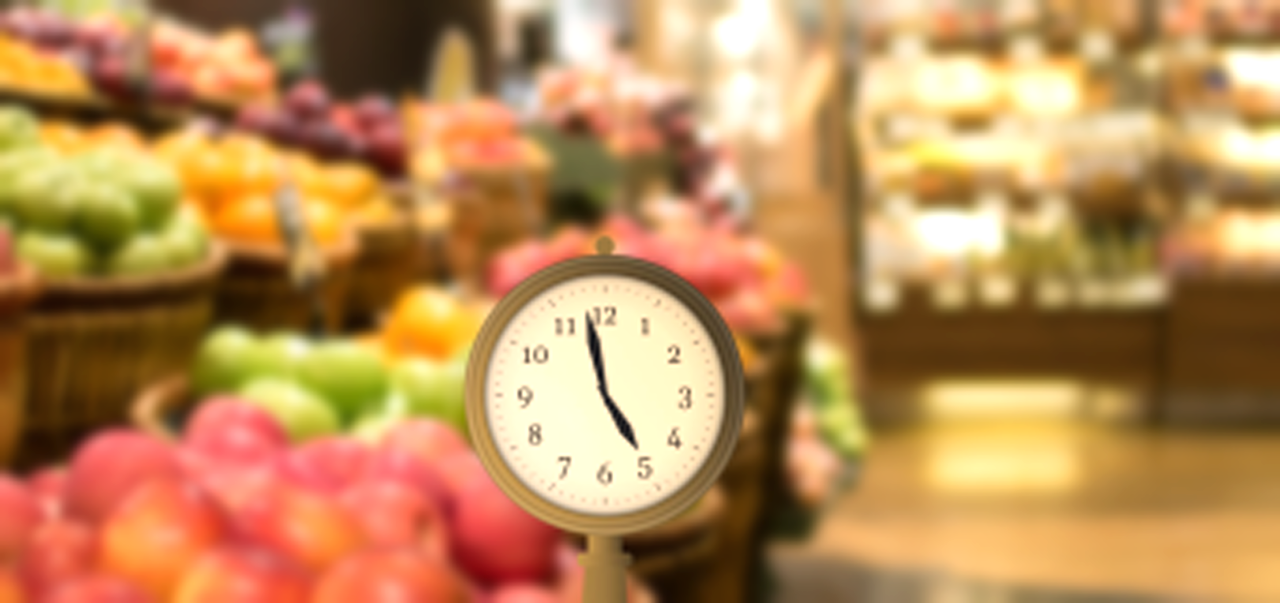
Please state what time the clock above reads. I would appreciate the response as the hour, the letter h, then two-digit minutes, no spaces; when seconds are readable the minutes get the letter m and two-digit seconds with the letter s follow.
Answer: 4h58
